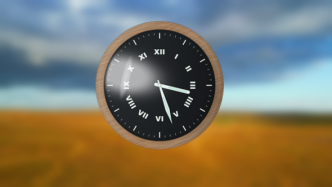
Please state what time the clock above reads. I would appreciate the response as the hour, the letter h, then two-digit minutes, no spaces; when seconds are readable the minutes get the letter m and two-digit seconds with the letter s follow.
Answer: 3h27
